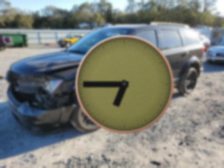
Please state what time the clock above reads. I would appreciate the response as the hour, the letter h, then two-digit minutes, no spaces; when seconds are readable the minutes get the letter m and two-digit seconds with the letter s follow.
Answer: 6h45
